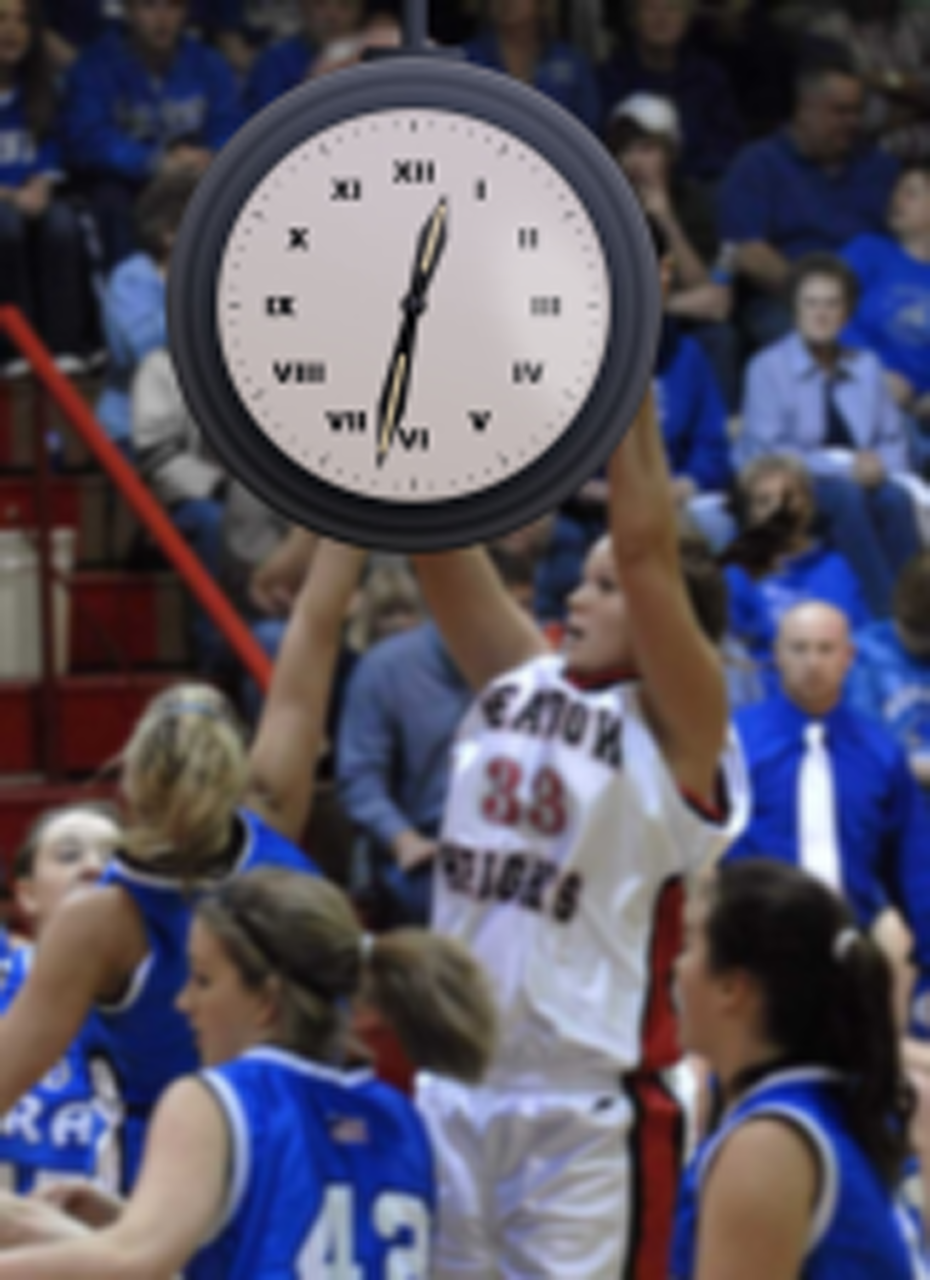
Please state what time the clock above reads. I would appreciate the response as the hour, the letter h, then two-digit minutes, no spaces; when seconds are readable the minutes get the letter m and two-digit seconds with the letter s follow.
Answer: 12h32
